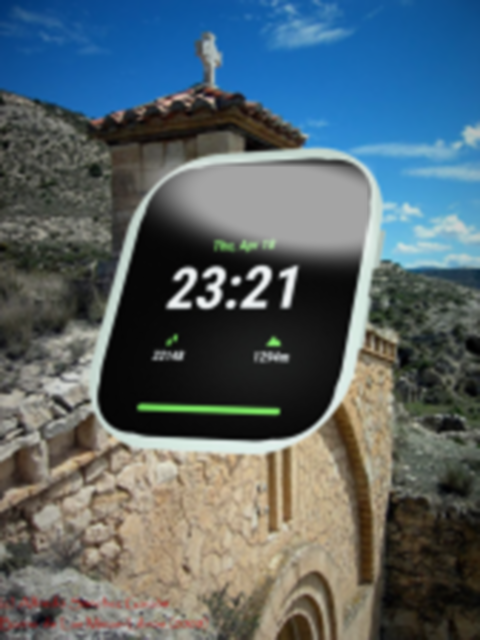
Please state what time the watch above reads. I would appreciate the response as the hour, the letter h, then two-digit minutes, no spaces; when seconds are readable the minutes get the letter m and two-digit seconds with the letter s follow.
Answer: 23h21
